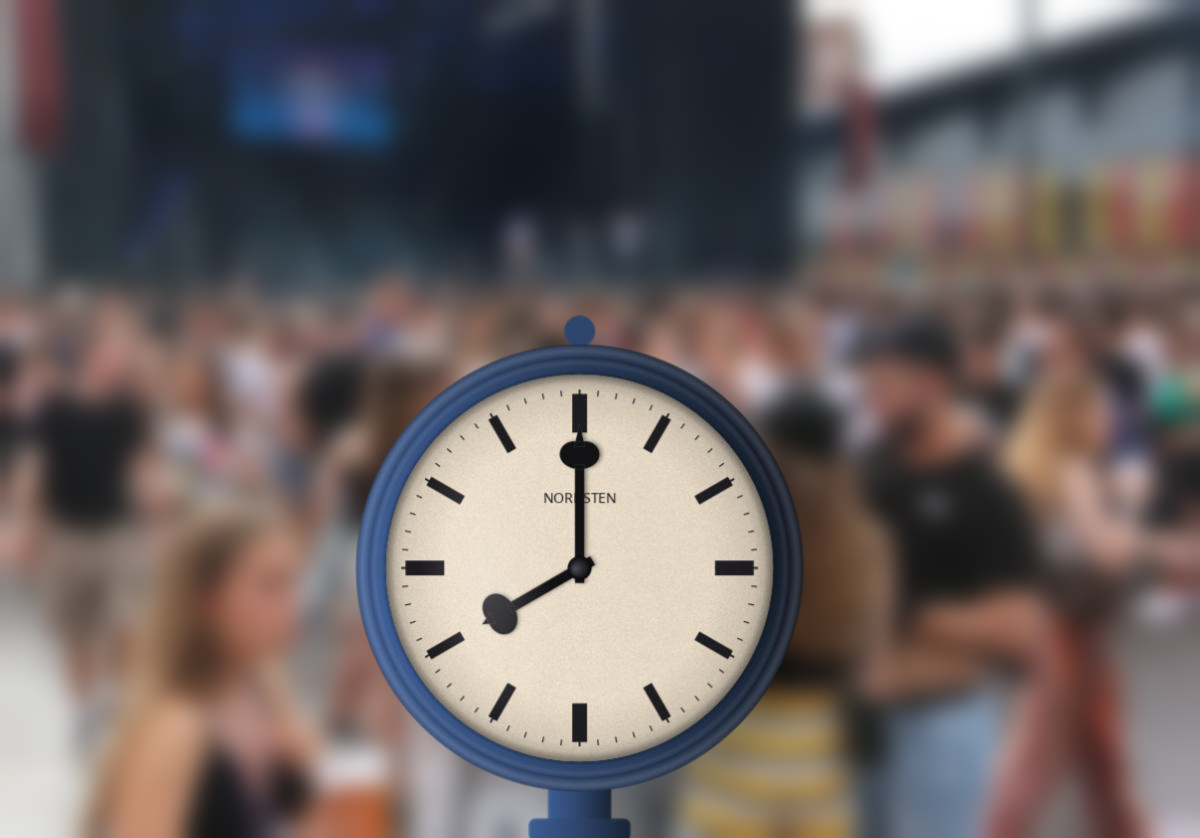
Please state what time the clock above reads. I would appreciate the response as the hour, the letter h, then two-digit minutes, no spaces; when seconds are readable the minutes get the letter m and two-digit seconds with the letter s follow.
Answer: 8h00
